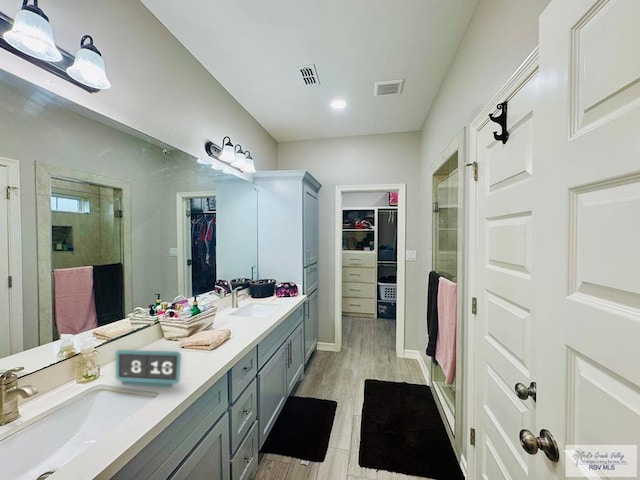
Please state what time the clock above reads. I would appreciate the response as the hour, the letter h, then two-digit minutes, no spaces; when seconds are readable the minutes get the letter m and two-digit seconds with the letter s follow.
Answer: 8h16
